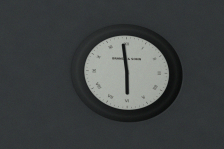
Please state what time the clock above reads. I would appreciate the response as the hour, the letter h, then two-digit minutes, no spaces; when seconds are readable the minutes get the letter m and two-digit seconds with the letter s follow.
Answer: 5h59
